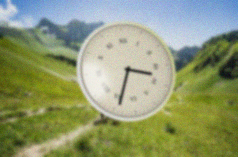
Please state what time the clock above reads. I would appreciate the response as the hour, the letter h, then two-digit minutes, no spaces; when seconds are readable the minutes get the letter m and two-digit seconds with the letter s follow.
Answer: 3h34
